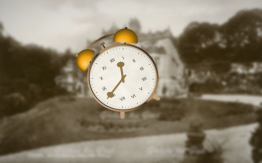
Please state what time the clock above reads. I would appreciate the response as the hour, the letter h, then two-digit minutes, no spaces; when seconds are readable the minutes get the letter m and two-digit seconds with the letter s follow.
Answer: 12h41
